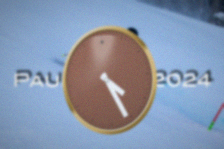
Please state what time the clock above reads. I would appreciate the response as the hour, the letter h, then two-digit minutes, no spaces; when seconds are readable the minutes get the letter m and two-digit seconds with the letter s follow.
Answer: 4h26
